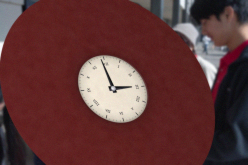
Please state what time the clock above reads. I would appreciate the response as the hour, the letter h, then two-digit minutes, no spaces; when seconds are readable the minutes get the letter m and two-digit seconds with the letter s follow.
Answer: 2h59
